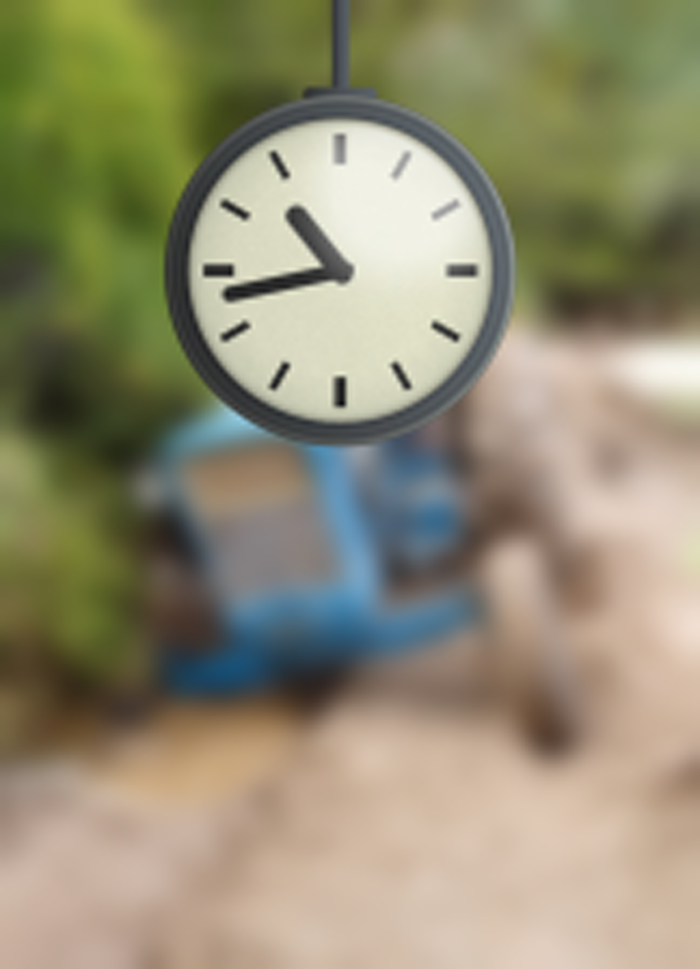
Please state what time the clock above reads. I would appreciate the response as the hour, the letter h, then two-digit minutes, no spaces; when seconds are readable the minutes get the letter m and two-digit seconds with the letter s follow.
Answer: 10h43
